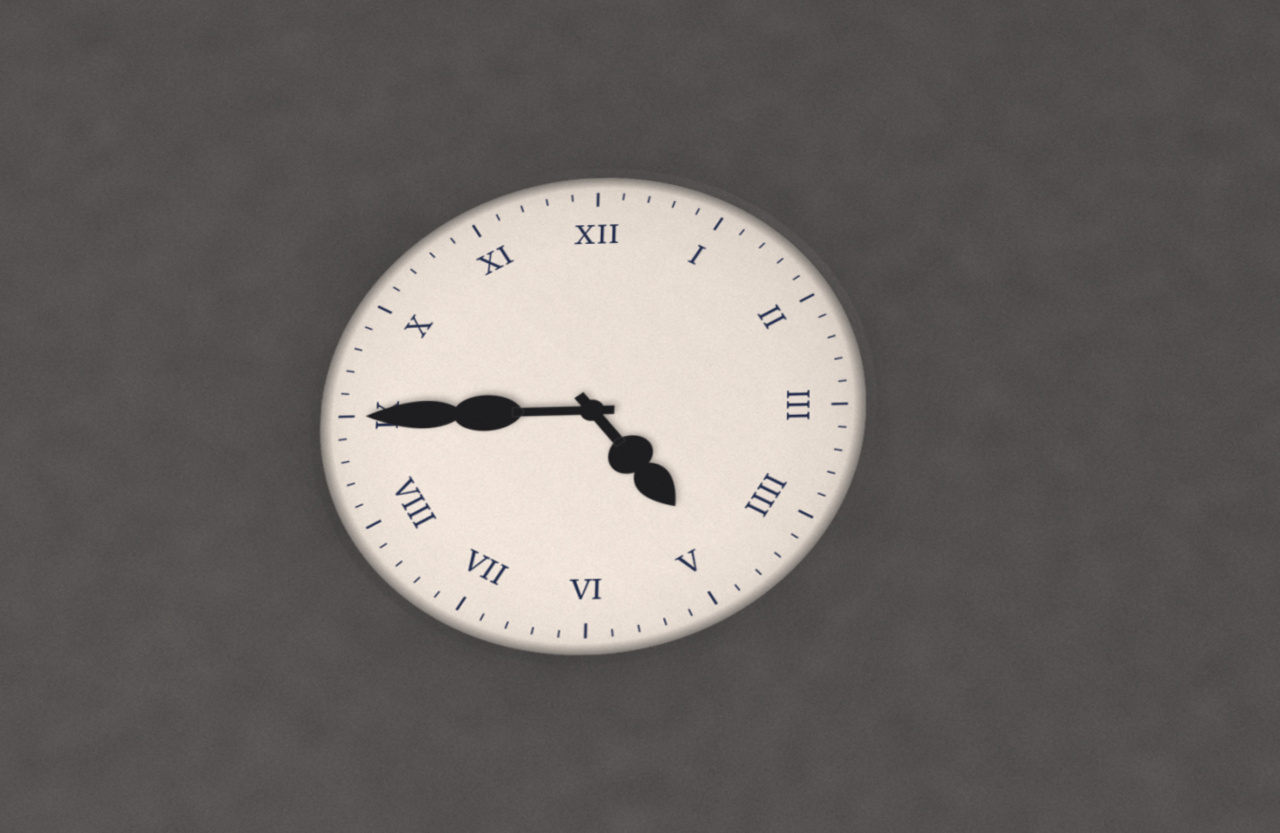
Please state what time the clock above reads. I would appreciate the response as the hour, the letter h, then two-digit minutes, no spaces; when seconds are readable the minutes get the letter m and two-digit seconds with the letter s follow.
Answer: 4h45
